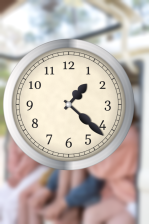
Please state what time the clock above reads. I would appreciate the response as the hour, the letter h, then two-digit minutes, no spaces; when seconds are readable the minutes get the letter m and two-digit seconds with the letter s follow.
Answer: 1h22
